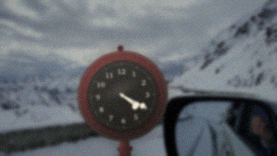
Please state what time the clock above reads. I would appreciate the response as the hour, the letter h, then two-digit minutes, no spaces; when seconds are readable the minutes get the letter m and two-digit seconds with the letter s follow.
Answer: 4h20
